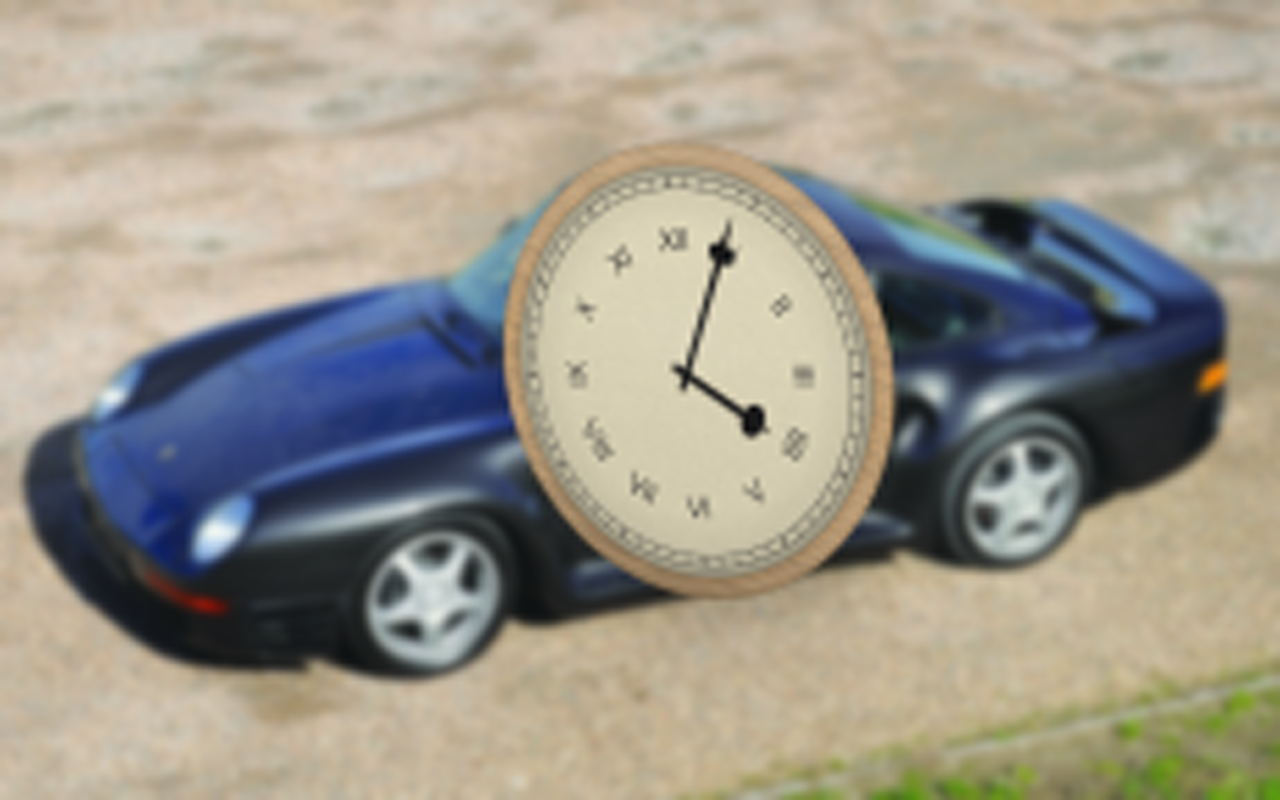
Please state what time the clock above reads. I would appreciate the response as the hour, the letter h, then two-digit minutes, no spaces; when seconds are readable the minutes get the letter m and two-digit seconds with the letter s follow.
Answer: 4h04
